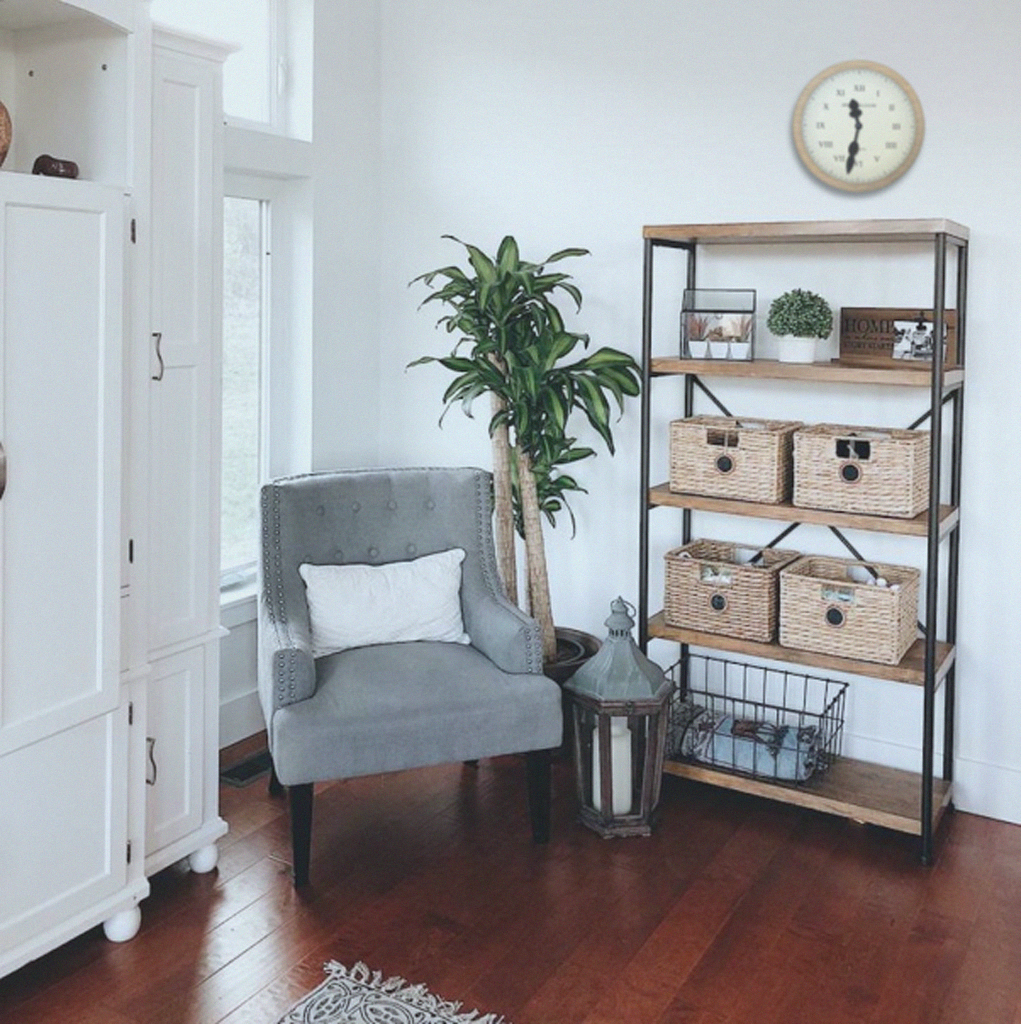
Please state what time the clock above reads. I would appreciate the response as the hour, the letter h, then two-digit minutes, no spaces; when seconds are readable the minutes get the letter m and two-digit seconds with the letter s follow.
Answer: 11h32
